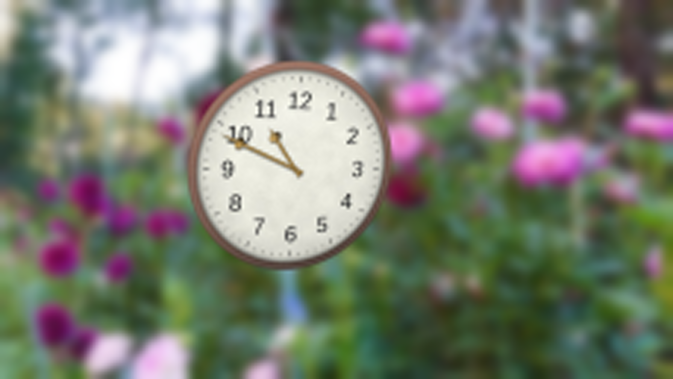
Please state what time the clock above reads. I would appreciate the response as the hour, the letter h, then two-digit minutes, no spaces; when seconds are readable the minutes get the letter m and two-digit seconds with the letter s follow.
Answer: 10h49
